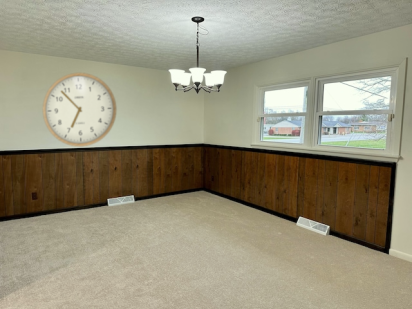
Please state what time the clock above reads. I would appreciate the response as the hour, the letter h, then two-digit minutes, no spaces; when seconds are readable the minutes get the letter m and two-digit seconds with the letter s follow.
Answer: 6h53
